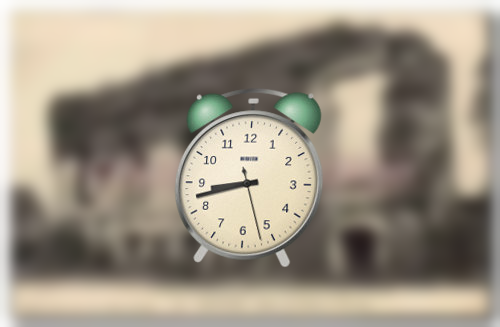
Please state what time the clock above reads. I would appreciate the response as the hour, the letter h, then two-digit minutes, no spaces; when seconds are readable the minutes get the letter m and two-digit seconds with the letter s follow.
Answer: 8h42m27s
